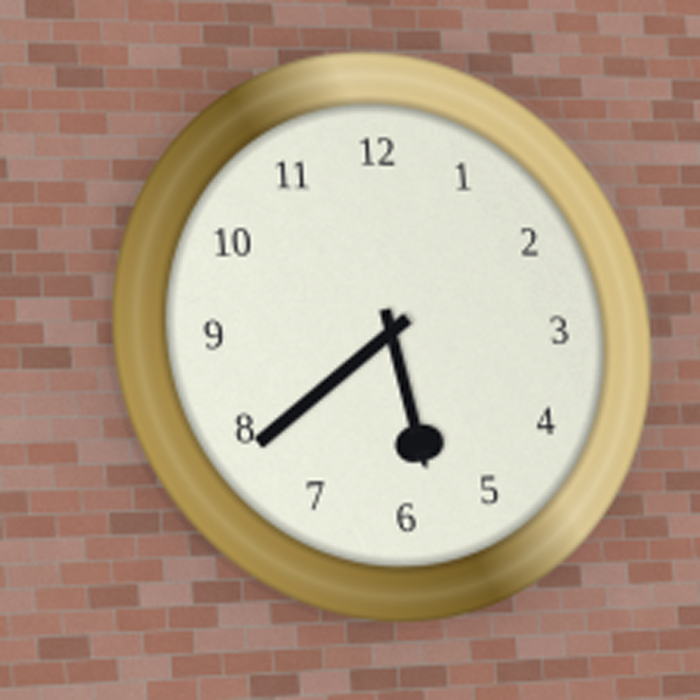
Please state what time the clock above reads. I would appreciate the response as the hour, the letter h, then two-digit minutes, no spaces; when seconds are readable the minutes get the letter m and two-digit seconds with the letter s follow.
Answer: 5h39
